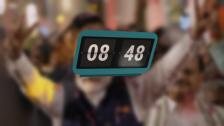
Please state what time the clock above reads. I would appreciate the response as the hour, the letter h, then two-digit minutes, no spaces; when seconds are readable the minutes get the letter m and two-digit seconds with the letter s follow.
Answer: 8h48
